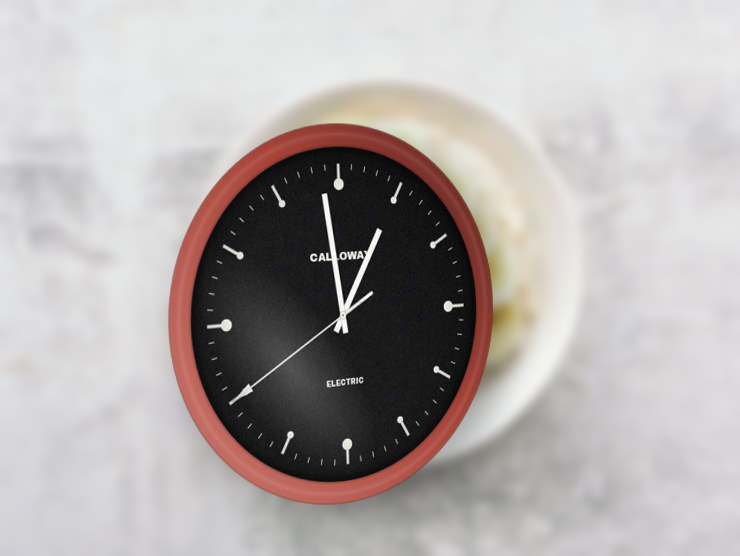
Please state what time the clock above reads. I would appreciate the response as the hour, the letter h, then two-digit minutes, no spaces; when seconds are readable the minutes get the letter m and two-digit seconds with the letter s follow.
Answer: 12h58m40s
